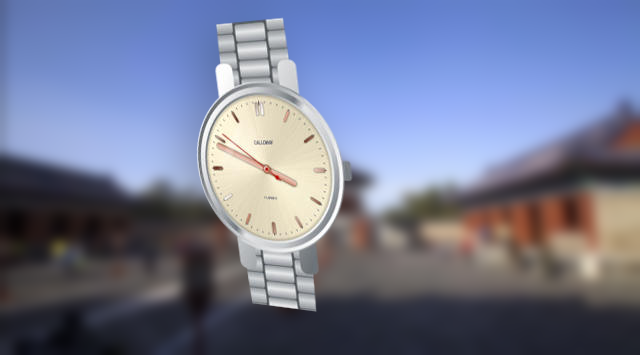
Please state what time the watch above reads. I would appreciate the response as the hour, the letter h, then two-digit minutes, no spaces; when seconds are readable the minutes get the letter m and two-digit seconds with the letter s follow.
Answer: 3h48m51s
